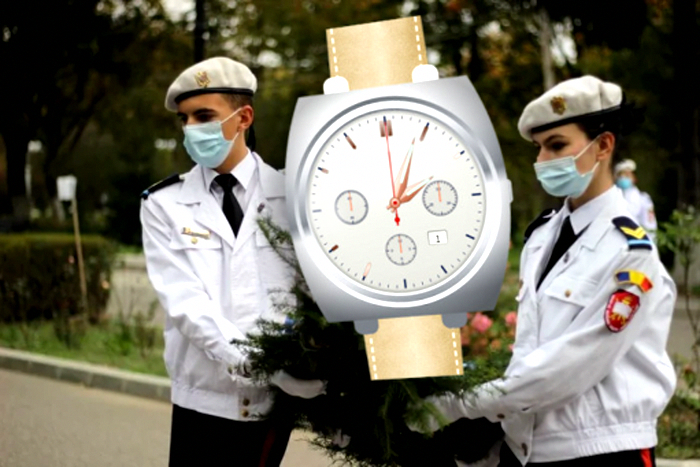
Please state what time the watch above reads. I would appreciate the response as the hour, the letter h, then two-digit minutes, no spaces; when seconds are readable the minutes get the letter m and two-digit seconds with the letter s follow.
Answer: 2h04
